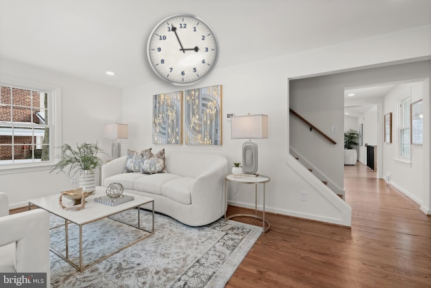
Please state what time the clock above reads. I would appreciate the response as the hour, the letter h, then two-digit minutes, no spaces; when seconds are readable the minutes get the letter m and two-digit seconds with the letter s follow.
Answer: 2h56
